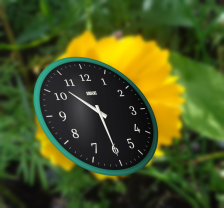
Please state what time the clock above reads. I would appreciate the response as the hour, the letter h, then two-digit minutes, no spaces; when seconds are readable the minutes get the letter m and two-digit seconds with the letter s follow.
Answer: 10h30
